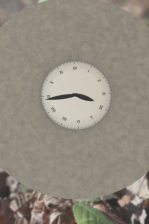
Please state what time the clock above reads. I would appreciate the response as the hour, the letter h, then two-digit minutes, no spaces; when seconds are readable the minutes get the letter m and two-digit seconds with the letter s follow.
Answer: 3h44
